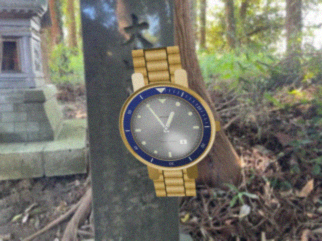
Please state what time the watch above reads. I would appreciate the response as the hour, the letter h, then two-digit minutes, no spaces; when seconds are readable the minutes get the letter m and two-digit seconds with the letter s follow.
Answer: 12h55
